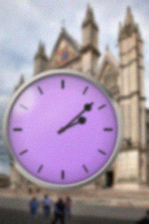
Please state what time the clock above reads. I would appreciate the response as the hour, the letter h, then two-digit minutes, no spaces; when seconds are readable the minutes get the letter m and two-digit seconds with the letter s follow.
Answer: 2h08
